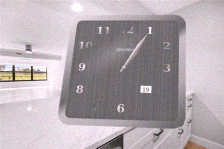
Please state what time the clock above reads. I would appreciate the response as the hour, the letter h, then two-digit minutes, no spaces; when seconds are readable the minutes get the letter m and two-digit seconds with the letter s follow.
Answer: 1h05
